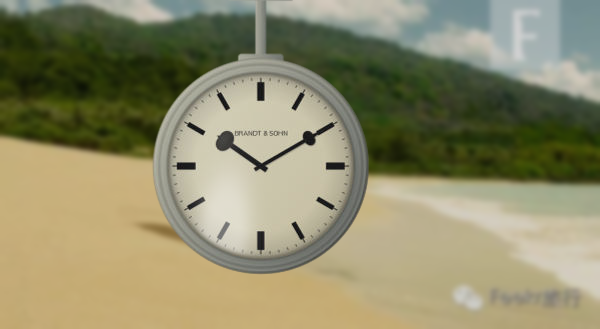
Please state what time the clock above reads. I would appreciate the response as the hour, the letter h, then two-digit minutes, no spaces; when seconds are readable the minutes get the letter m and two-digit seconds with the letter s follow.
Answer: 10h10
